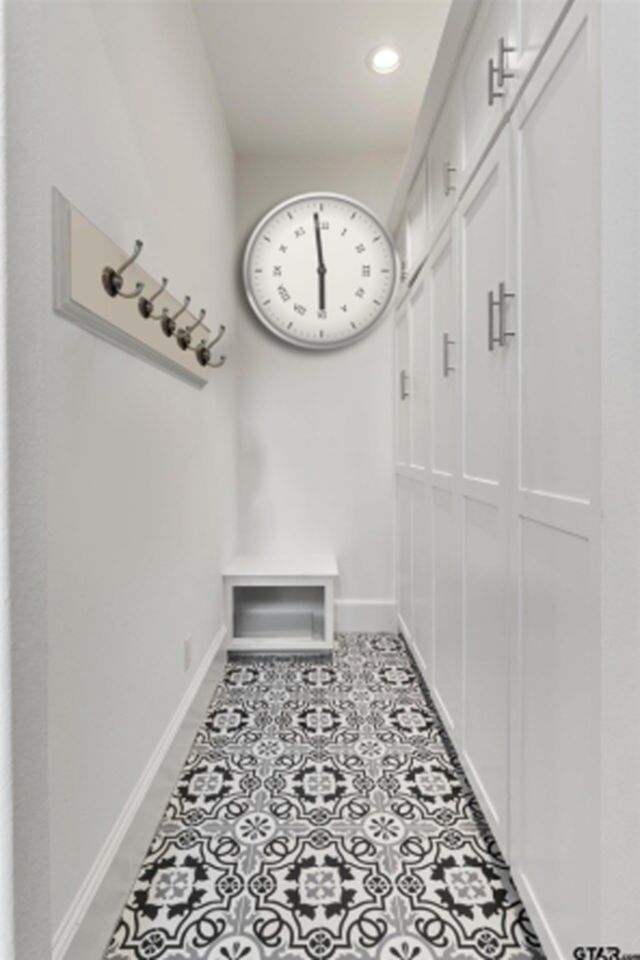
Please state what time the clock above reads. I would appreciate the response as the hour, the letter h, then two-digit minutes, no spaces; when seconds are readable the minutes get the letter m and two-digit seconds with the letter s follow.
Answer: 5h59
